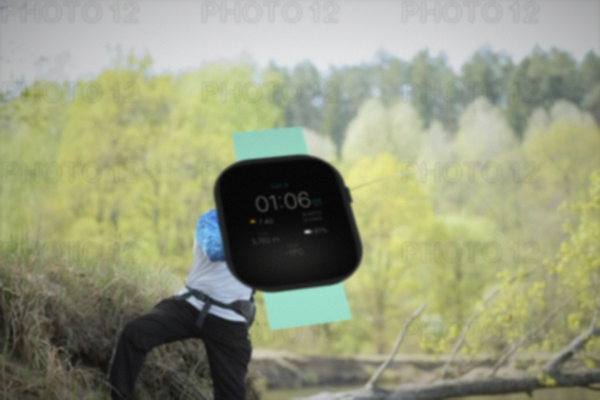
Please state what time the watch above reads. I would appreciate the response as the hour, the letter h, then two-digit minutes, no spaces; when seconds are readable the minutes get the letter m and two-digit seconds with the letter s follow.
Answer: 1h06
